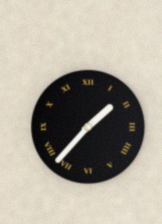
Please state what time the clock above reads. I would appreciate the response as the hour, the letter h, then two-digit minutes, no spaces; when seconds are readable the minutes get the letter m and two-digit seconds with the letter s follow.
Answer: 1h37
